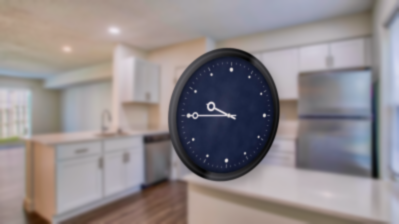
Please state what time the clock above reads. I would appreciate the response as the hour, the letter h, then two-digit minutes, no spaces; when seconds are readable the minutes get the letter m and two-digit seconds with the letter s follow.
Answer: 9h45
